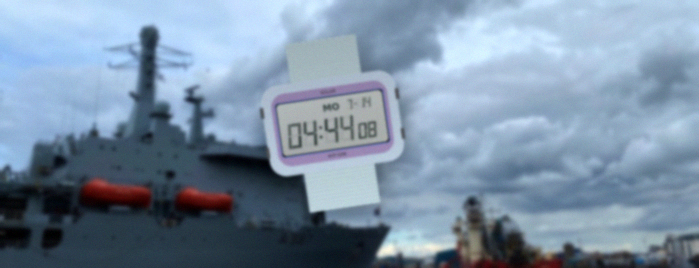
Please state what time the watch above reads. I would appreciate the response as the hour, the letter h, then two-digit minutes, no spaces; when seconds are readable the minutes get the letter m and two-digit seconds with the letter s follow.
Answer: 4h44m08s
